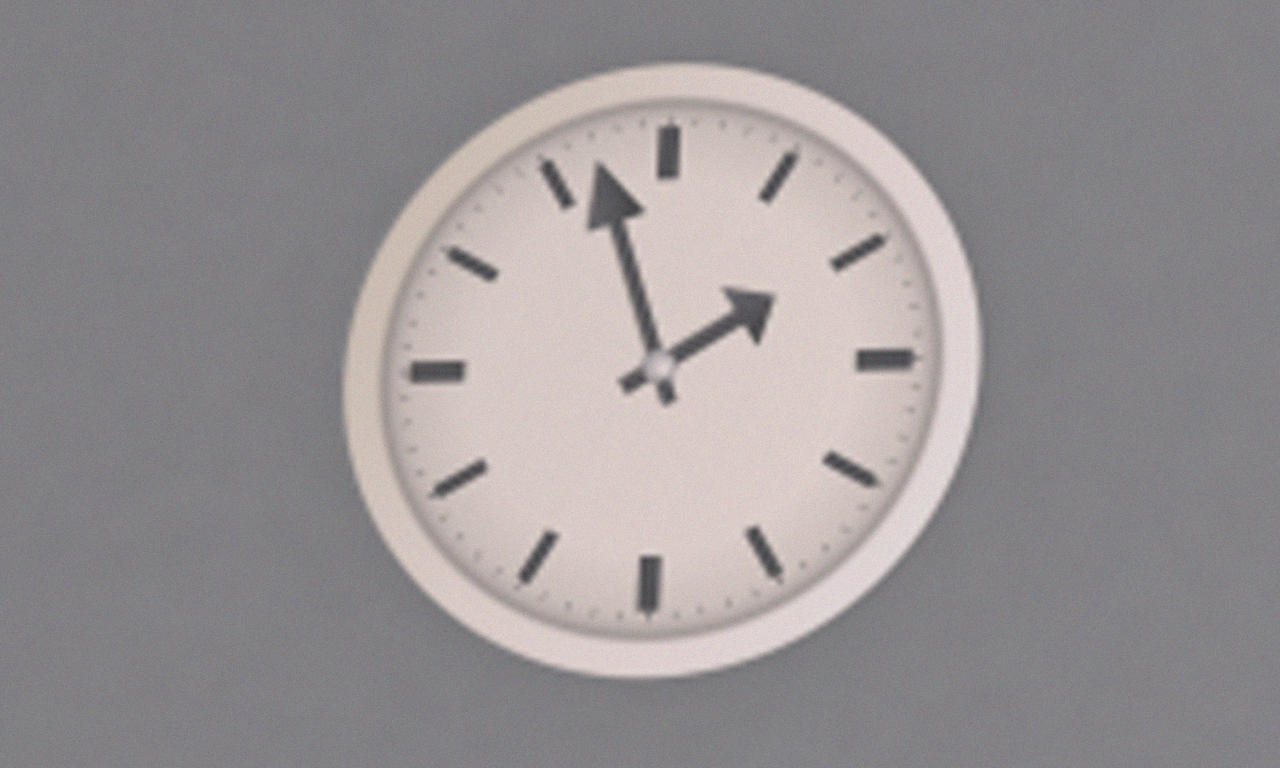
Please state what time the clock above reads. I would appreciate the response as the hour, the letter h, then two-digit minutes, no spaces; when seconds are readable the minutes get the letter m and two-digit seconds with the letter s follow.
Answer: 1h57
